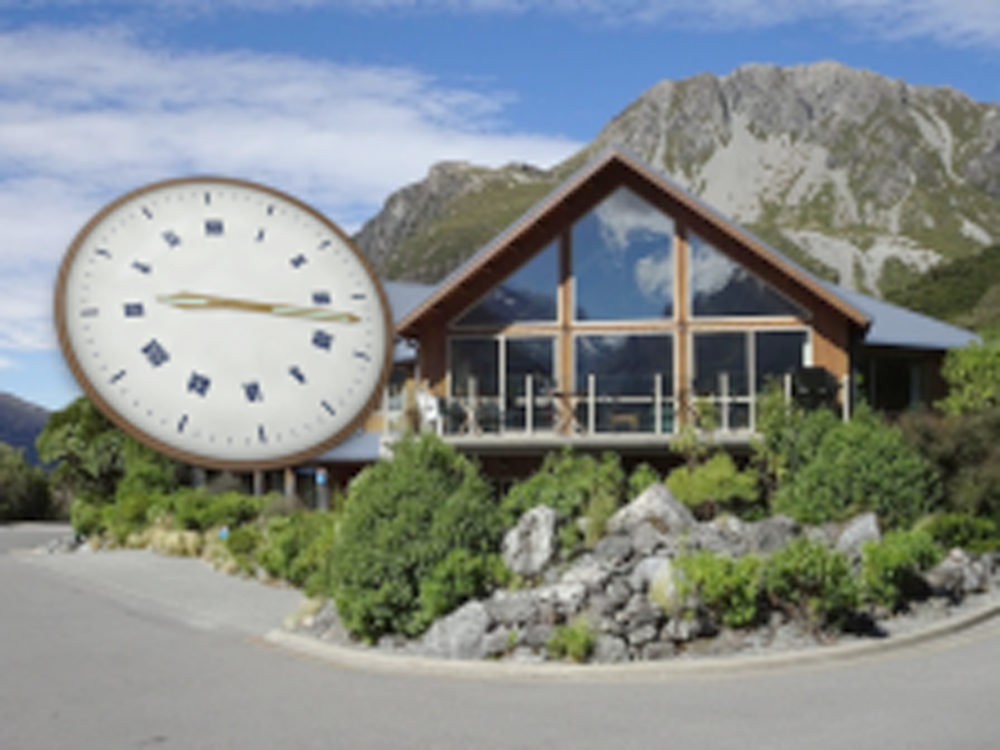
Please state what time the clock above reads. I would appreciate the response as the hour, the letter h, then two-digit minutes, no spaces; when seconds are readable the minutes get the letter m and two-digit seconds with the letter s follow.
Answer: 9h17
